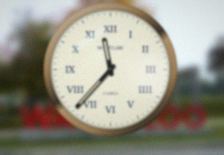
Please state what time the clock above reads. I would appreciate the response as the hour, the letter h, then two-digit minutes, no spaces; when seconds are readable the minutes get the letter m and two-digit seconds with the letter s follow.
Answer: 11h37
